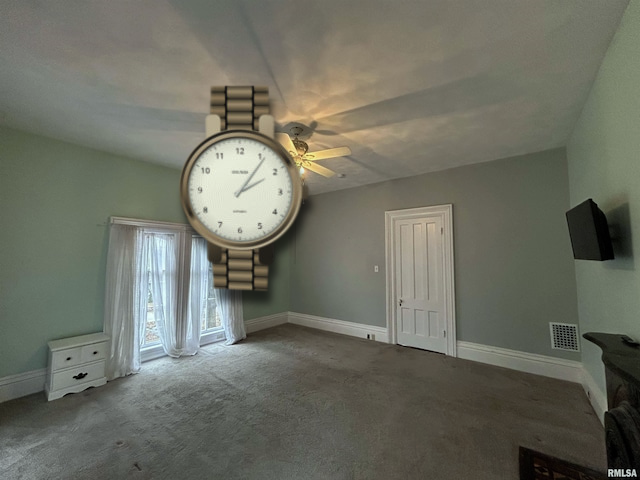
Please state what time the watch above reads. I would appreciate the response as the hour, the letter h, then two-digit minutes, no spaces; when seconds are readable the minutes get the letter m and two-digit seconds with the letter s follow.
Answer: 2h06
